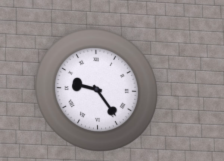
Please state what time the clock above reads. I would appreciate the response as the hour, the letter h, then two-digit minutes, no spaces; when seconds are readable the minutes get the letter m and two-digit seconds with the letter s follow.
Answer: 9h24
